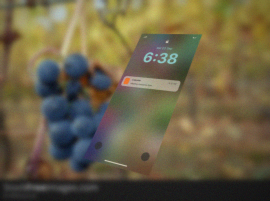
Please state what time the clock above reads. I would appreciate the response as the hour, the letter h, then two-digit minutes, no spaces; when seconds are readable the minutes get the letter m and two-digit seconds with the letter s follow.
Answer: 6h38
